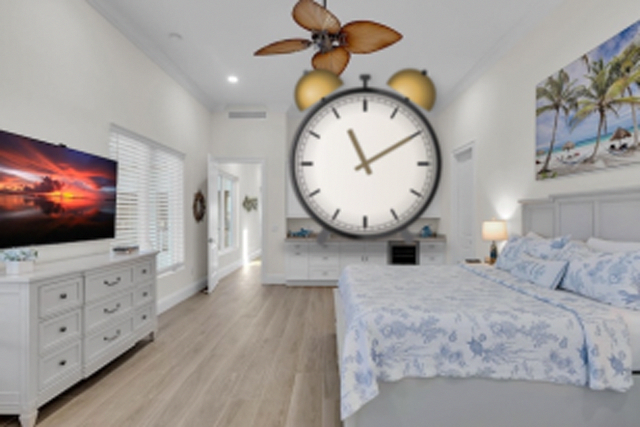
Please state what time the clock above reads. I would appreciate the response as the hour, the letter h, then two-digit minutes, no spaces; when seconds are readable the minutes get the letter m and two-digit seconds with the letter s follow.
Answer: 11h10
